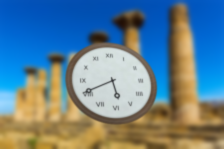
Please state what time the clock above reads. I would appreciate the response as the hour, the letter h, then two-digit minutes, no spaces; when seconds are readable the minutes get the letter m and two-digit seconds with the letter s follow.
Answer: 5h41
